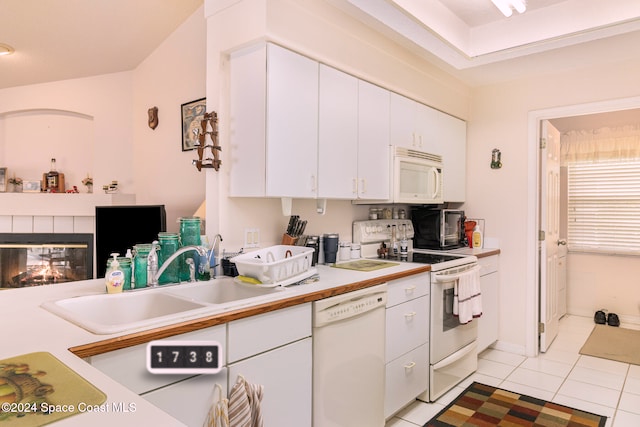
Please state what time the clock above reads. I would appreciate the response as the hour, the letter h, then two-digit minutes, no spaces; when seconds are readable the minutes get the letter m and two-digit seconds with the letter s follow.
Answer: 17h38
